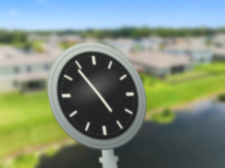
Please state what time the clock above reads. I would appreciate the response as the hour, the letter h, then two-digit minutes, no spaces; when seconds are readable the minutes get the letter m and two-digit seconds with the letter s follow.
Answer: 4h54
